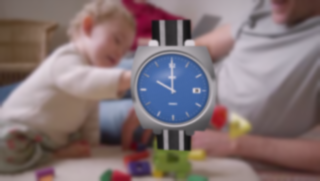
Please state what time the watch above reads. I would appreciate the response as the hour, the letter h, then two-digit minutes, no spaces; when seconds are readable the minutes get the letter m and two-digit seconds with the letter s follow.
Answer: 10h00
